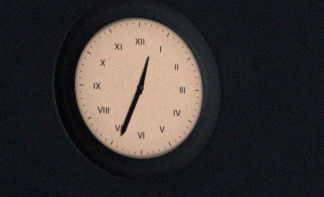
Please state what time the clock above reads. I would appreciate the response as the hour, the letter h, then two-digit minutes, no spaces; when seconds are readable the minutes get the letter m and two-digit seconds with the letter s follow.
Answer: 12h34
